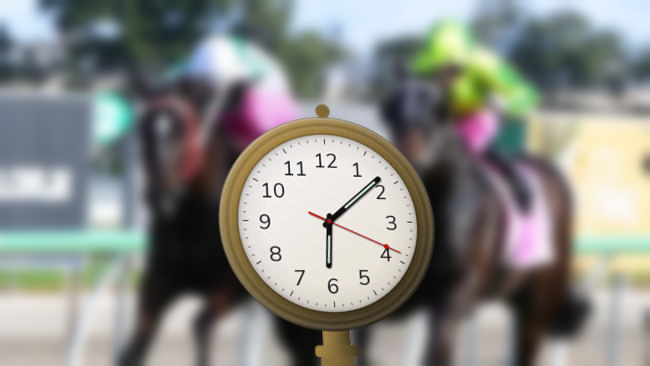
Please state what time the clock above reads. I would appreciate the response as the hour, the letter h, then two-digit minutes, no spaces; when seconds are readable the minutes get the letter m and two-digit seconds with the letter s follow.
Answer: 6h08m19s
